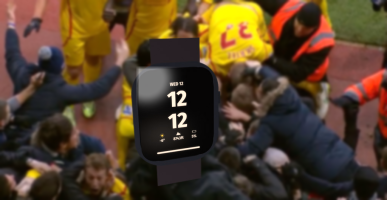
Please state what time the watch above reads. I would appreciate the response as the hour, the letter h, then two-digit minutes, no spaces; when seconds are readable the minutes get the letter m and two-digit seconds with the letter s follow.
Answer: 12h12
